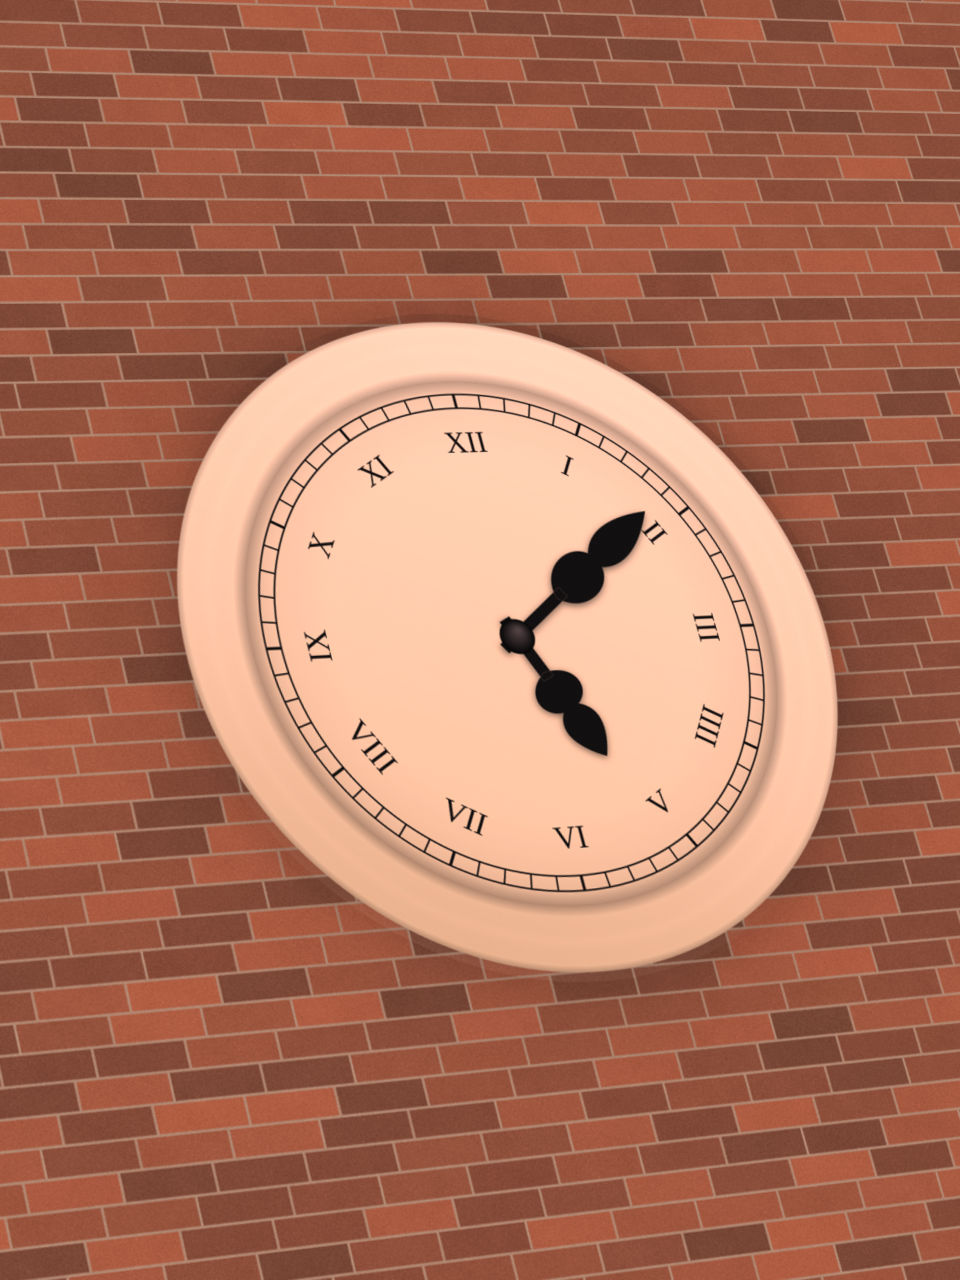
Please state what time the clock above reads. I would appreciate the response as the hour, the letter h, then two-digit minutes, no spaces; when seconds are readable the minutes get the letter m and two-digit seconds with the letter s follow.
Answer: 5h09
